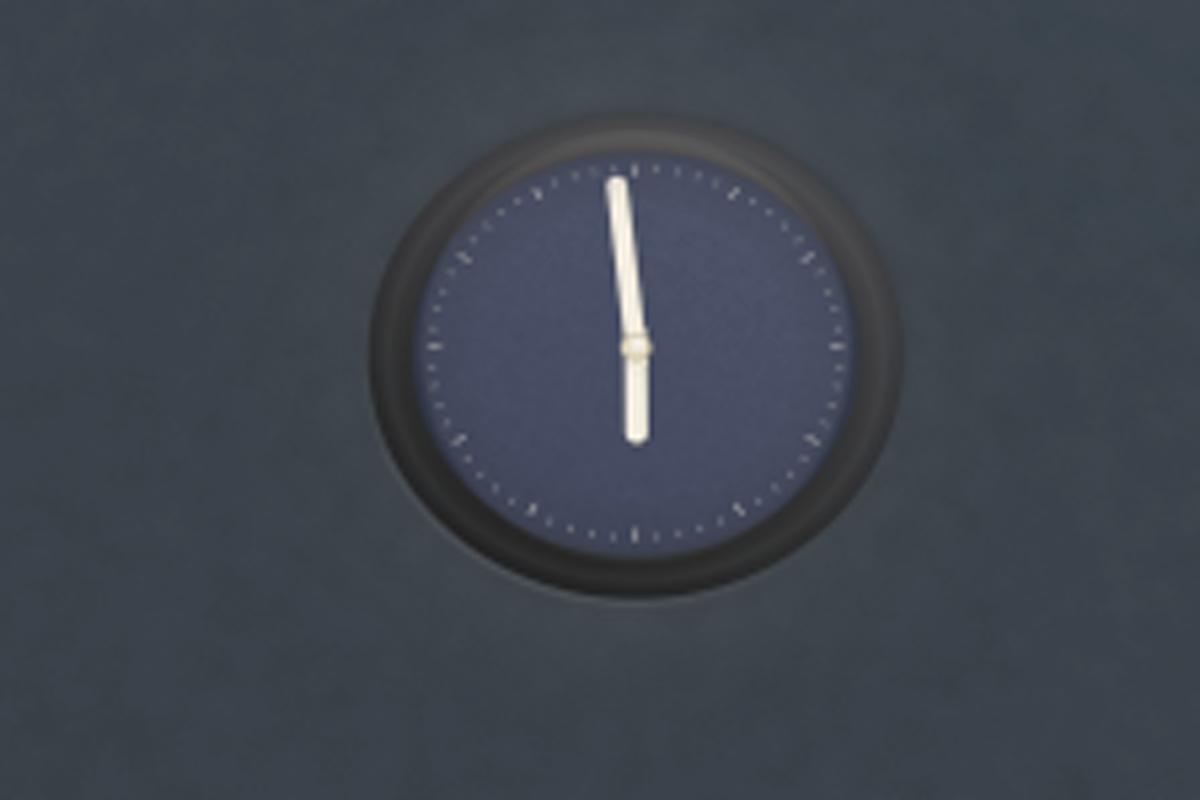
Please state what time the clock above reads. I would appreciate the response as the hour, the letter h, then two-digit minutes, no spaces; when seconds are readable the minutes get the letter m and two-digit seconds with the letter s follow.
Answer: 5h59
